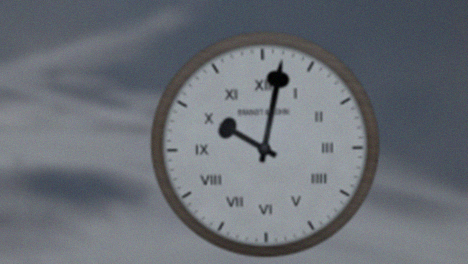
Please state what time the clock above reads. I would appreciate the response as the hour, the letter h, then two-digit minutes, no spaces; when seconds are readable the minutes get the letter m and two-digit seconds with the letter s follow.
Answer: 10h02
